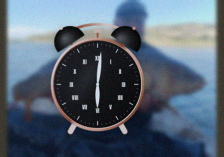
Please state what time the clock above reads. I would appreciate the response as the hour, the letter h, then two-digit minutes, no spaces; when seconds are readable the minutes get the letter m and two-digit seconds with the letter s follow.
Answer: 6h01
